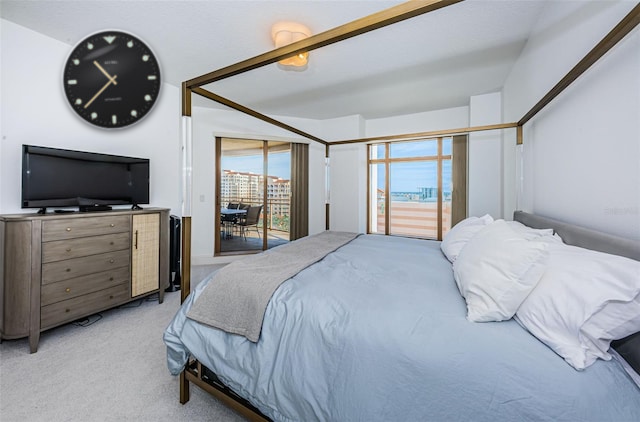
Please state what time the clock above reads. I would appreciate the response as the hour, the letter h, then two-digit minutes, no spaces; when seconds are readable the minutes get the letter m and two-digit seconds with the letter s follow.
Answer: 10h38
